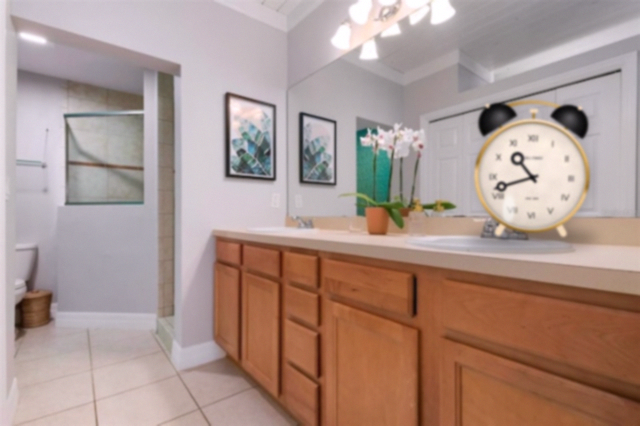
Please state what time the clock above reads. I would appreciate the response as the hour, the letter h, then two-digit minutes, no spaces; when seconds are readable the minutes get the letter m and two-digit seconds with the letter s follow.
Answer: 10h42
